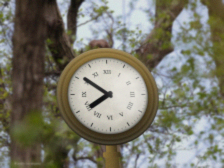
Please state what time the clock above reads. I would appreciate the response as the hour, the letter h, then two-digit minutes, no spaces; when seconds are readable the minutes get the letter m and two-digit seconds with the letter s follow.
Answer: 7h51
